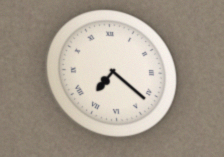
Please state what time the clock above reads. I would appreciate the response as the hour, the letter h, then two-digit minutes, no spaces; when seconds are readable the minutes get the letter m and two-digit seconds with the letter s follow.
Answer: 7h22
